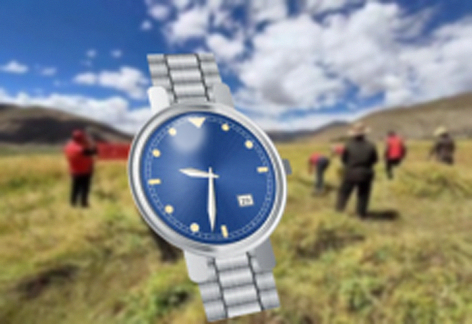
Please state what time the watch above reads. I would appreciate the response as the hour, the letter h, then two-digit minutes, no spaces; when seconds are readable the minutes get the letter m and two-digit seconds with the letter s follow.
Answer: 9h32
